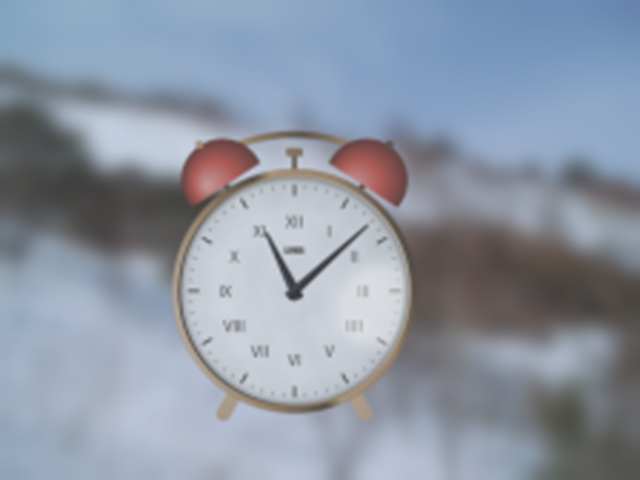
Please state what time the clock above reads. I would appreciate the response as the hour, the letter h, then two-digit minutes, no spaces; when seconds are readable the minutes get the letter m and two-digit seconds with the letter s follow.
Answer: 11h08
